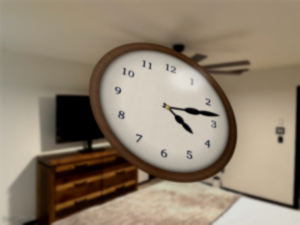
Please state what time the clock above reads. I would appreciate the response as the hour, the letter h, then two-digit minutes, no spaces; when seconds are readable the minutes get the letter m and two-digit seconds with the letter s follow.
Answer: 4h13
